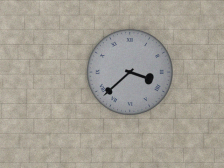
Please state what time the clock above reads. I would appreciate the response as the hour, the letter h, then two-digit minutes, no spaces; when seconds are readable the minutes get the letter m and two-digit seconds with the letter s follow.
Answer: 3h38
